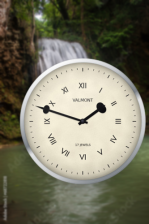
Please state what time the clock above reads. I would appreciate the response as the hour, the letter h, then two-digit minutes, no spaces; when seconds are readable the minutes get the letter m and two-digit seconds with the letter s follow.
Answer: 1h48
